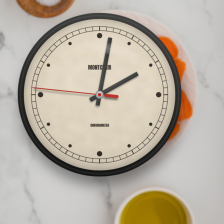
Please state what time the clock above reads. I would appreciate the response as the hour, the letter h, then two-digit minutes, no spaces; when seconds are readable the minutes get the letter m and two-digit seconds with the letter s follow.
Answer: 2h01m46s
